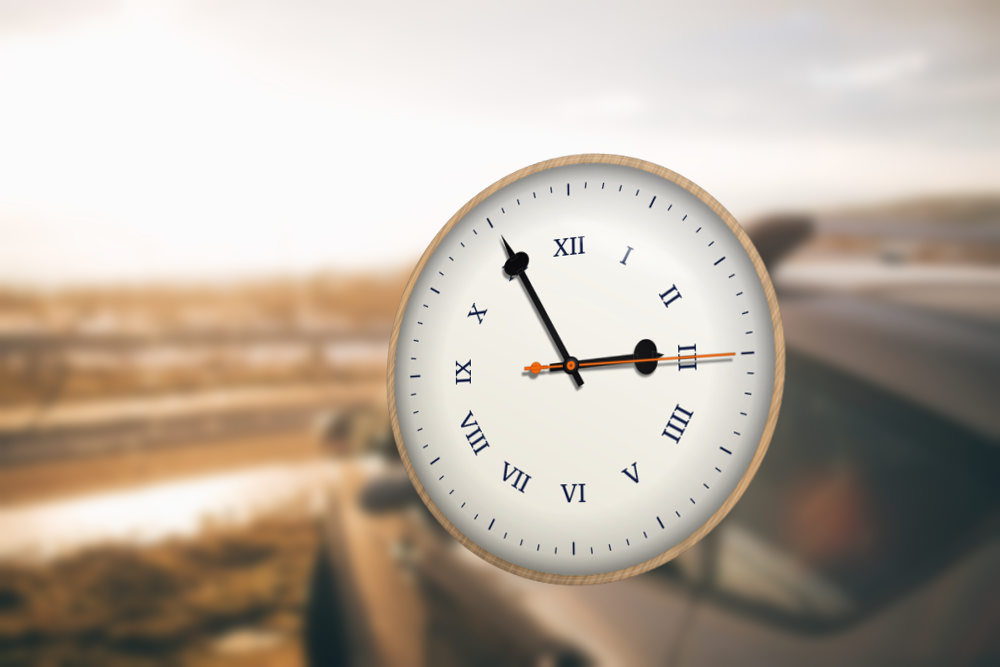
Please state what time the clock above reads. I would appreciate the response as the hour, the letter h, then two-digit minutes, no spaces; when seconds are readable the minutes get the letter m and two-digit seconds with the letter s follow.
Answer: 2h55m15s
